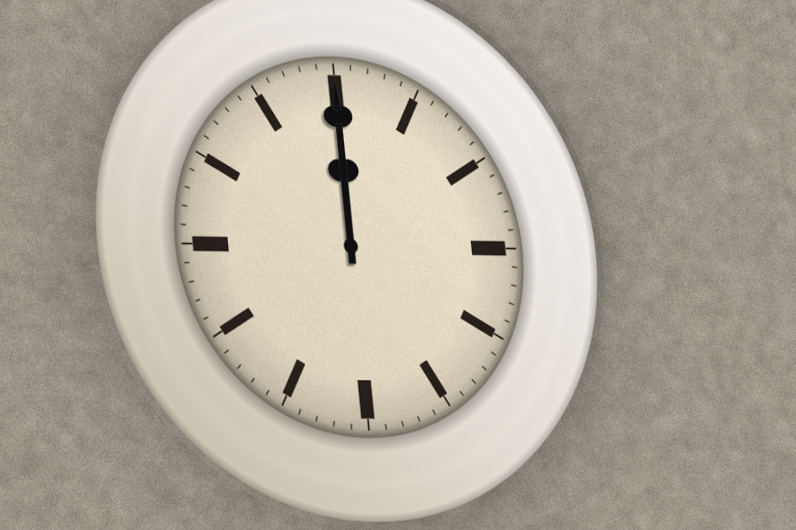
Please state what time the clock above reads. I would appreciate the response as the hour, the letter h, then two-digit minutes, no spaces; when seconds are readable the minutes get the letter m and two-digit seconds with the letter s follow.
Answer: 12h00
